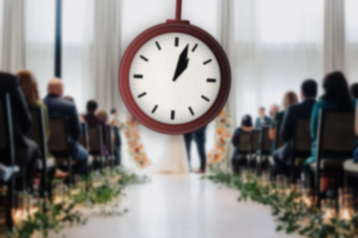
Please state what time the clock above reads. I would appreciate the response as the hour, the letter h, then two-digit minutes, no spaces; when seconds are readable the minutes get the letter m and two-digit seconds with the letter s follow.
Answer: 1h03
